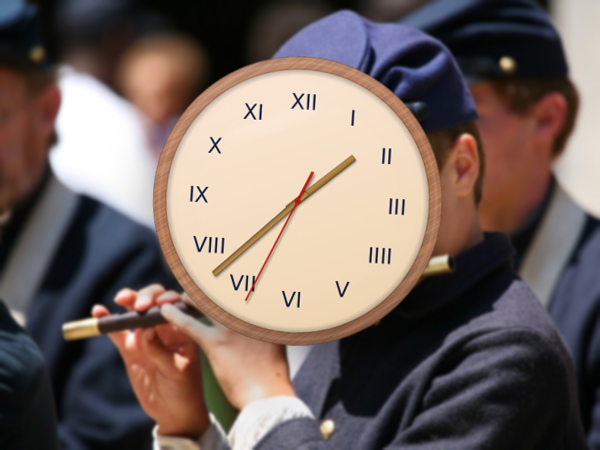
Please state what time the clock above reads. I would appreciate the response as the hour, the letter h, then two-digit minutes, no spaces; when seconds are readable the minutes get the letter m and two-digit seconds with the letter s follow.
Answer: 1h37m34s
